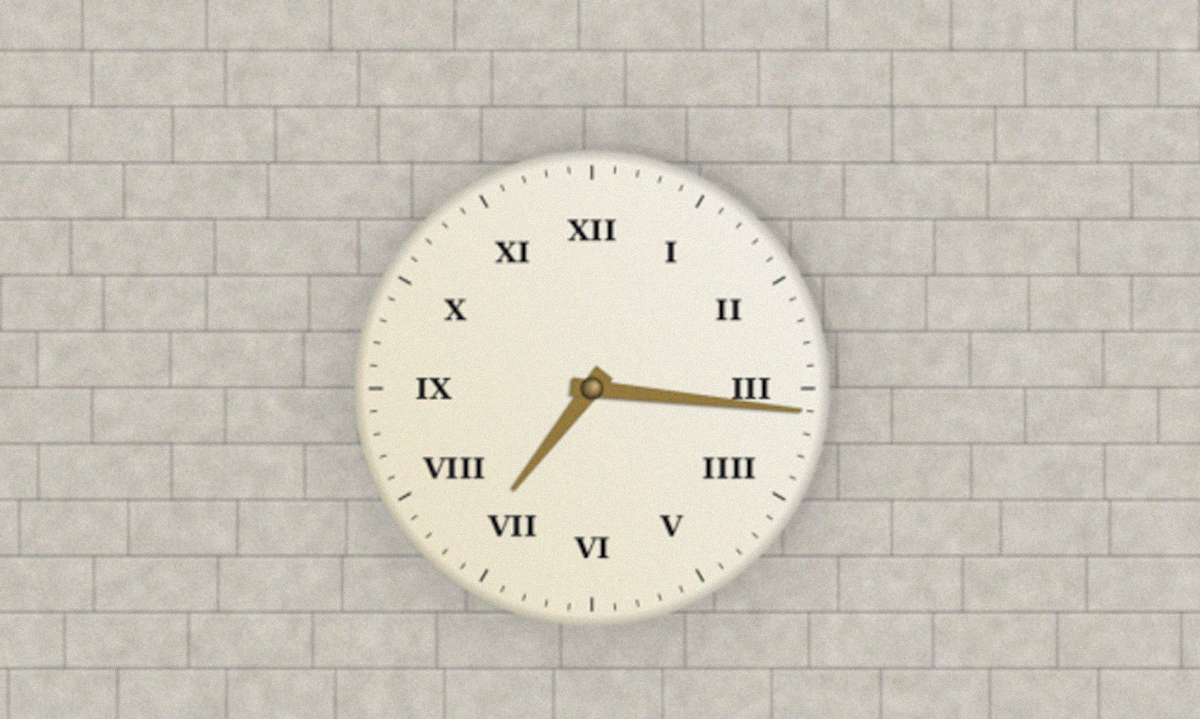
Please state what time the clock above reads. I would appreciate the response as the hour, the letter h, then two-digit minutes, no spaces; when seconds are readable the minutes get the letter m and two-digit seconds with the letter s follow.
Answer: 7h16
